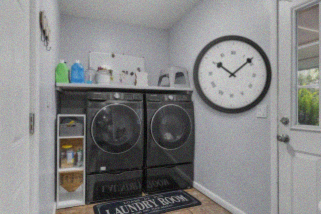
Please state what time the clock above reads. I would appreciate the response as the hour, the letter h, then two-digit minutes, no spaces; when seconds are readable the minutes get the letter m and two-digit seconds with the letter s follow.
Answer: 10h08
